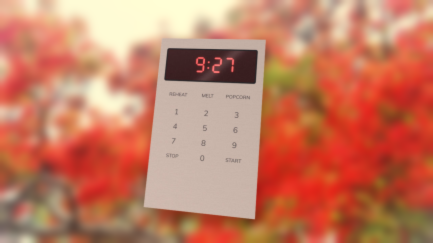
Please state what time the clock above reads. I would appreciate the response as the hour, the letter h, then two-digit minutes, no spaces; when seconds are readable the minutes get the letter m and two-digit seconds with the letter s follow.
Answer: 9h27
